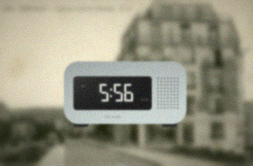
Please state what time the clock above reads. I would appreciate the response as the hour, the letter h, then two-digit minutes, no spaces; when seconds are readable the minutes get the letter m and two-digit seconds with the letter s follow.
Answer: 5h56
